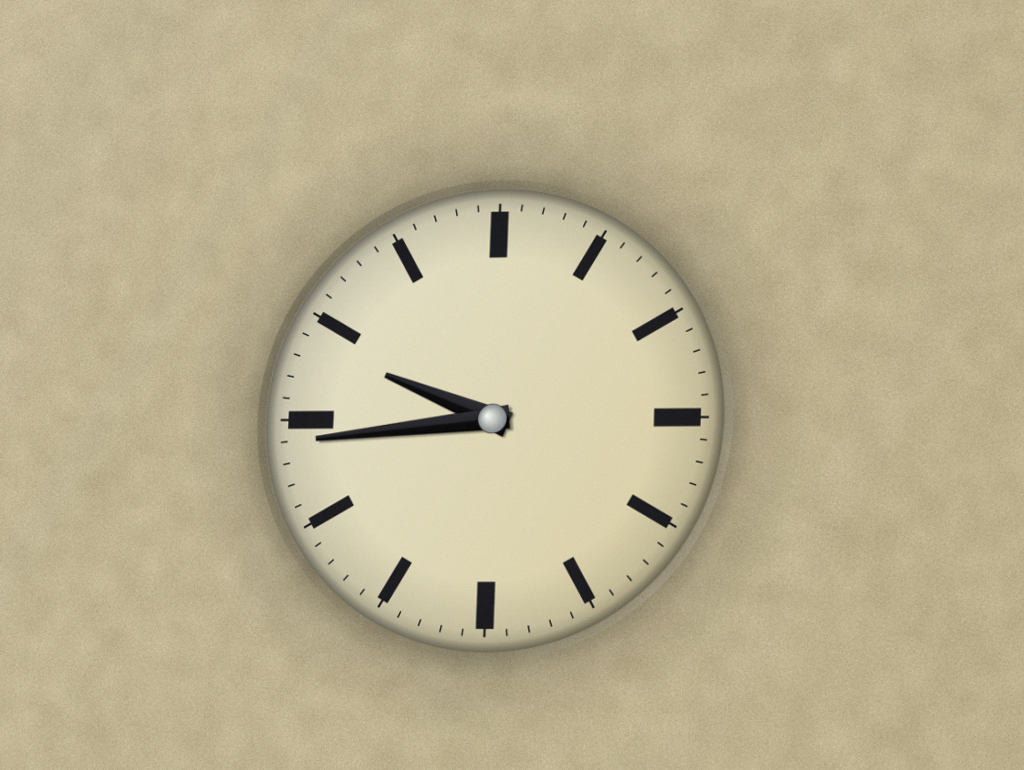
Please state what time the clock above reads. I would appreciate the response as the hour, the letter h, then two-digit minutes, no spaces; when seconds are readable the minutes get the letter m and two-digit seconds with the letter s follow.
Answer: 9h44
